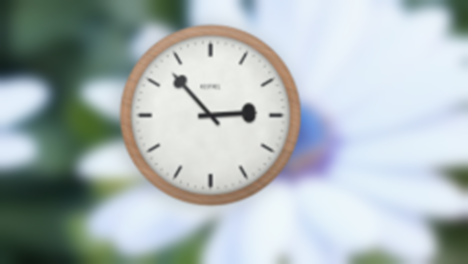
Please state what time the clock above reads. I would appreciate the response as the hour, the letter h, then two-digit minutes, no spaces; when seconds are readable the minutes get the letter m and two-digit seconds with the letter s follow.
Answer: 2h53
